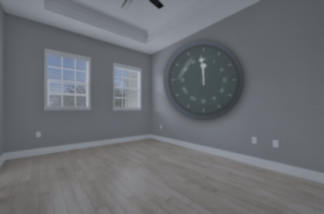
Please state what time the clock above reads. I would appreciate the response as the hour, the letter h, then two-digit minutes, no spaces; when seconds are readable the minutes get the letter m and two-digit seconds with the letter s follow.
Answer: 11h59
